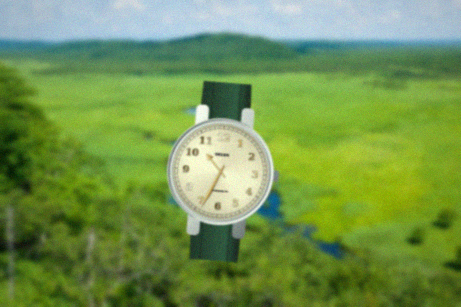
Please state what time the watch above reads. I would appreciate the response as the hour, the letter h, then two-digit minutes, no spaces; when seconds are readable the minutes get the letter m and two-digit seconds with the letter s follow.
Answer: 10h34
